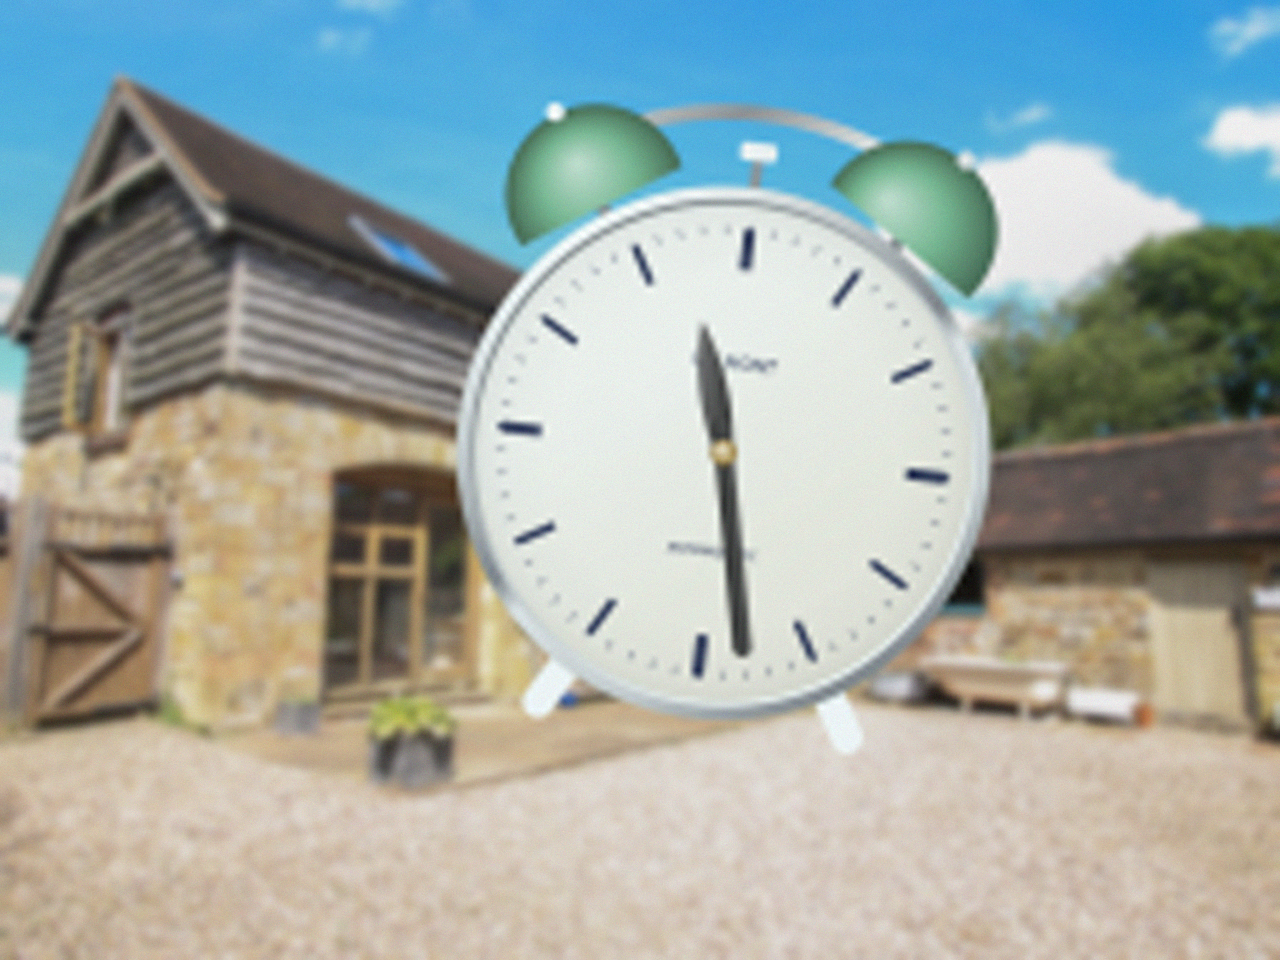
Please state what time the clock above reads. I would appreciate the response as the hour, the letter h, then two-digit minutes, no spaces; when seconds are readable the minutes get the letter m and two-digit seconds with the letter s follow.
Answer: 11h28
